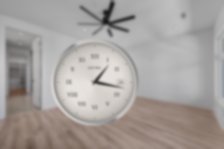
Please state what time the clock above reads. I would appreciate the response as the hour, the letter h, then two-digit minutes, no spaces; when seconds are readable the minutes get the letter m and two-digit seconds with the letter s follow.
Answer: 1h17
